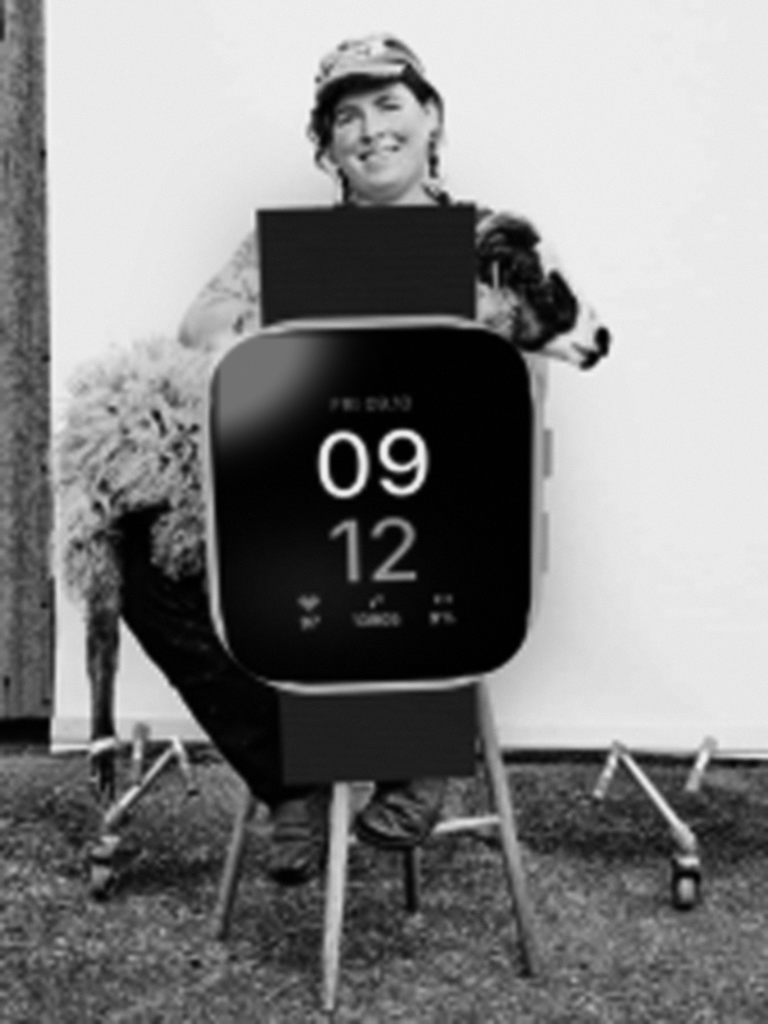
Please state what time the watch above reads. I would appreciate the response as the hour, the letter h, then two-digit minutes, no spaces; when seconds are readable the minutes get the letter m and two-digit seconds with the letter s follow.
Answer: 9h12
